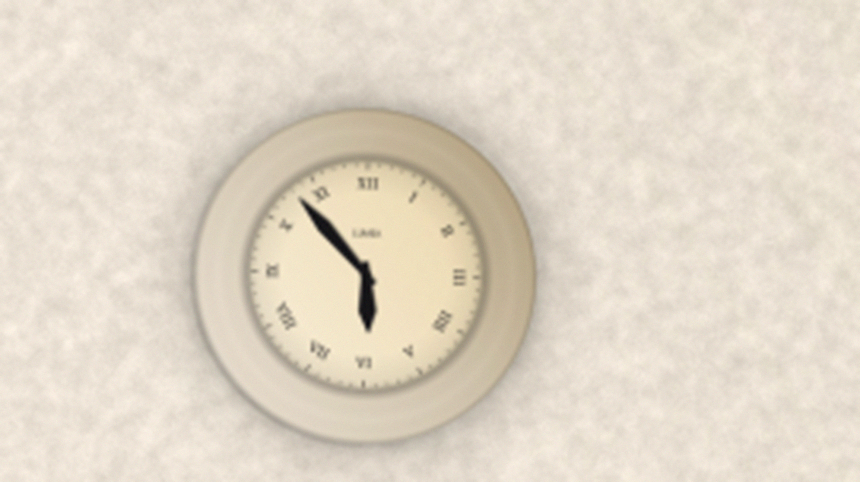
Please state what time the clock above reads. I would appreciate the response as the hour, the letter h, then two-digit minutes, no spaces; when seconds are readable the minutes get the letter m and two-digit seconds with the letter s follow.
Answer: 5h53
